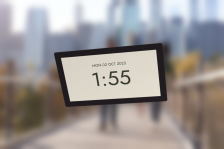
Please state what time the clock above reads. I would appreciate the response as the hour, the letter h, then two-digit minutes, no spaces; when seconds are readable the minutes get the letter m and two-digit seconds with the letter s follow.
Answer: 1h55
